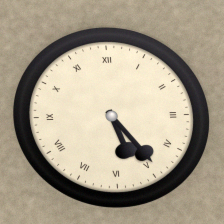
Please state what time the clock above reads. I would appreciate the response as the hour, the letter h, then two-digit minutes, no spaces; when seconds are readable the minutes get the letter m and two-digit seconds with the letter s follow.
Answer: 5h24
